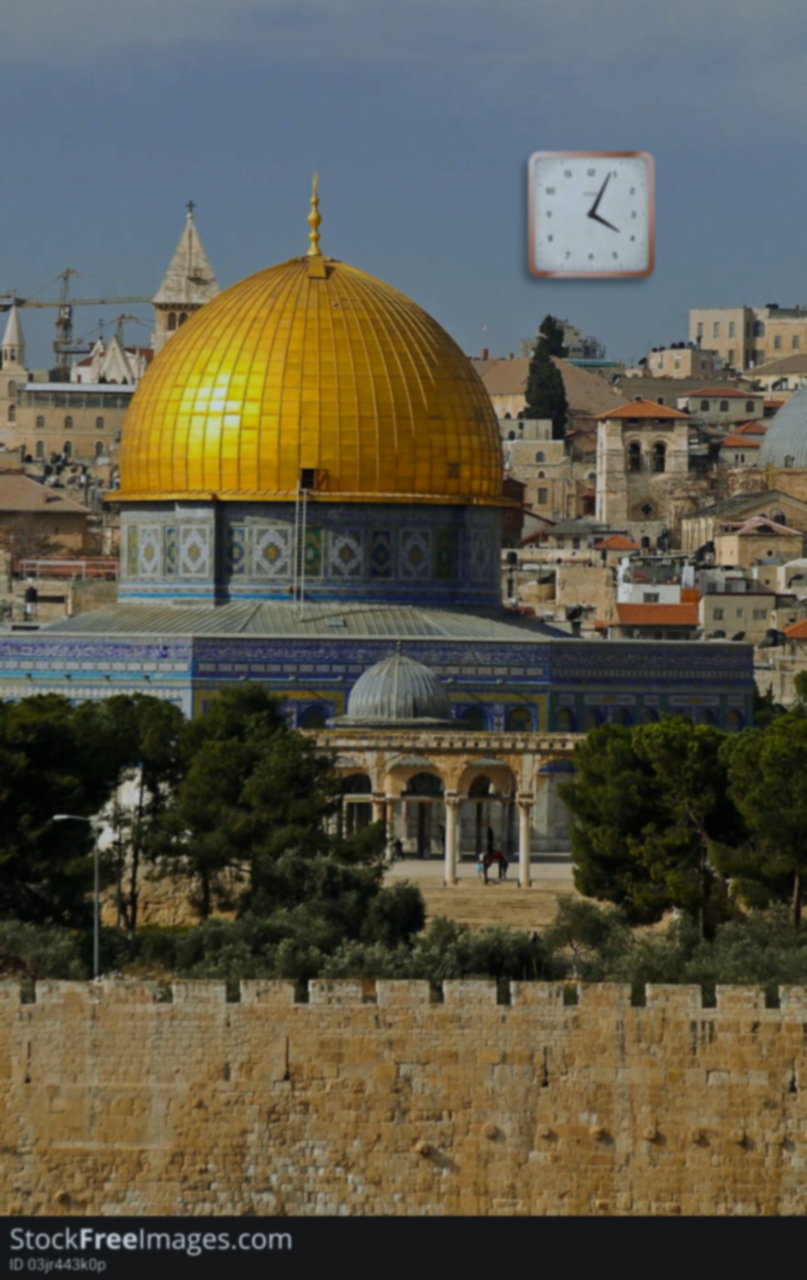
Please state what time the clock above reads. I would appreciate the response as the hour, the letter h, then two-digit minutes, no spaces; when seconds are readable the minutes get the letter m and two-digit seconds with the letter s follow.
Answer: 4h04
